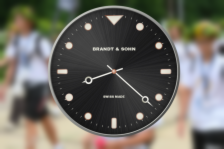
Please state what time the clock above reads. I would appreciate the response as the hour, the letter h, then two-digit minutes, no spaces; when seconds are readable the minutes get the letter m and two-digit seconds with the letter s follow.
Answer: 8h22
